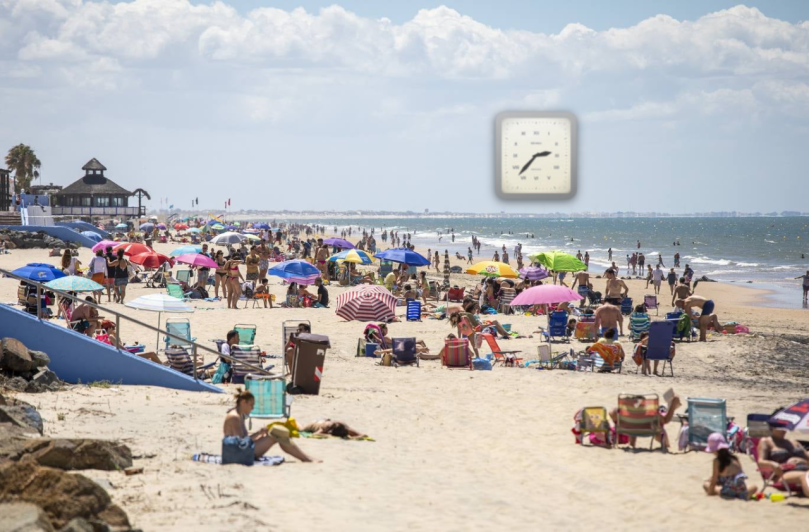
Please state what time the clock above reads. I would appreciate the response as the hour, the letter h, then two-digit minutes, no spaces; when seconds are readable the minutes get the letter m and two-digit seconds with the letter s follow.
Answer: 2h37
